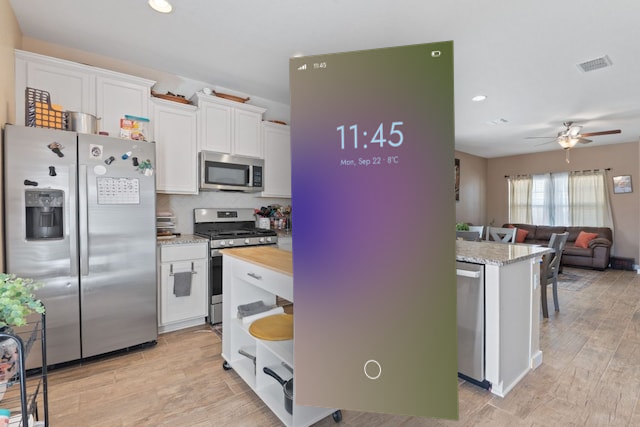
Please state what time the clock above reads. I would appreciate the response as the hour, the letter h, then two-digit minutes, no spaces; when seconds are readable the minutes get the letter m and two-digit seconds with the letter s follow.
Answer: 11h45
